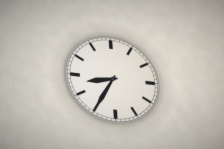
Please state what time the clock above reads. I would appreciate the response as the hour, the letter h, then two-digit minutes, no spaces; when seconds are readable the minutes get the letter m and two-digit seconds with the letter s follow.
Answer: 8h35
